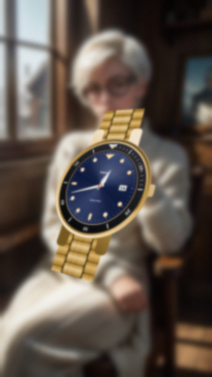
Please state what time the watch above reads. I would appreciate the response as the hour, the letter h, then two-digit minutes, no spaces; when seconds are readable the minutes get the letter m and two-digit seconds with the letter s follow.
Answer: 12h42
